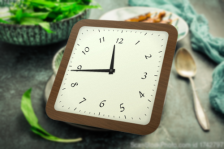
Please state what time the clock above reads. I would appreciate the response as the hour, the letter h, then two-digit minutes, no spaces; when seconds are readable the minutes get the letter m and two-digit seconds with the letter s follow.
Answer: 11h44
